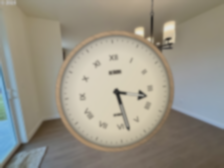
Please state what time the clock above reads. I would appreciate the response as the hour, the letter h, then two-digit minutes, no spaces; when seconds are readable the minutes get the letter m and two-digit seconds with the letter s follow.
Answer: 3h28
